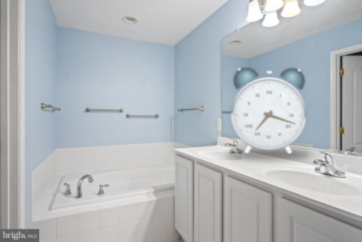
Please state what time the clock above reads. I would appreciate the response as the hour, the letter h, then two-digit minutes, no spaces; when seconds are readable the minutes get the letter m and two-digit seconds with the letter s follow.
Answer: 7h18
